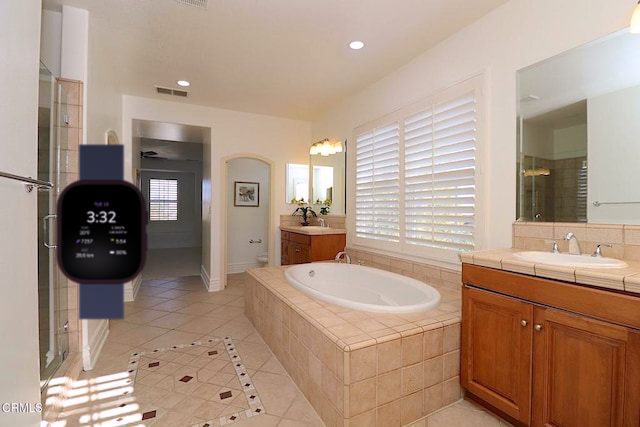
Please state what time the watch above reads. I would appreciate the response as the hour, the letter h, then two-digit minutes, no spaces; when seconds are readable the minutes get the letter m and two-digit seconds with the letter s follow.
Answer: 3h32
